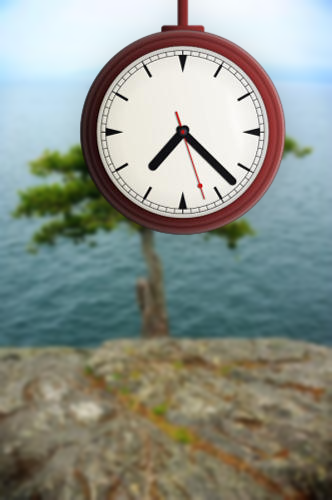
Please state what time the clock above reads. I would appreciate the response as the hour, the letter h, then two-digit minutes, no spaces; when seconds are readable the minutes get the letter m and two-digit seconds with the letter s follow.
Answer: 7h22m27s
